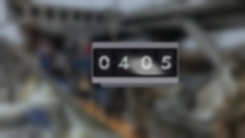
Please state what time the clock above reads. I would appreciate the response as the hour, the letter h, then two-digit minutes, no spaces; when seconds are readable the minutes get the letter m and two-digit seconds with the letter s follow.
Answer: 4h05
